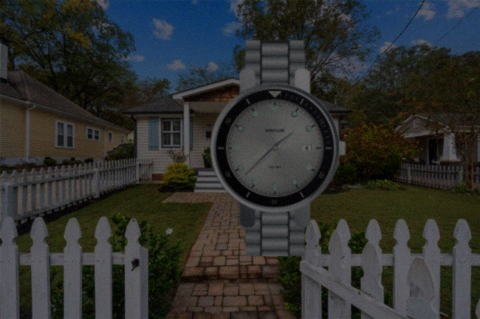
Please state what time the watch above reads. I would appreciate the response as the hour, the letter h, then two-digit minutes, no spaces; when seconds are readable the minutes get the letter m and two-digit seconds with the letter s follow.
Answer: 1h38
